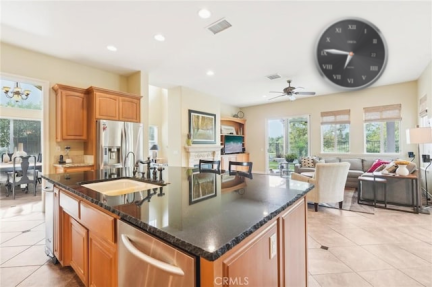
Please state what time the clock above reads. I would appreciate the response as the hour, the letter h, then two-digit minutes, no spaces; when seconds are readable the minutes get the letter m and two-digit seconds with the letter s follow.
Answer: 6h46
